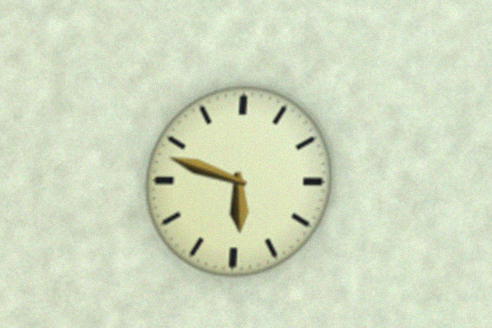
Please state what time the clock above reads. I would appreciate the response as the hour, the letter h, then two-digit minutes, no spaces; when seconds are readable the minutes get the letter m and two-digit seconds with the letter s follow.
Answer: 5h48
